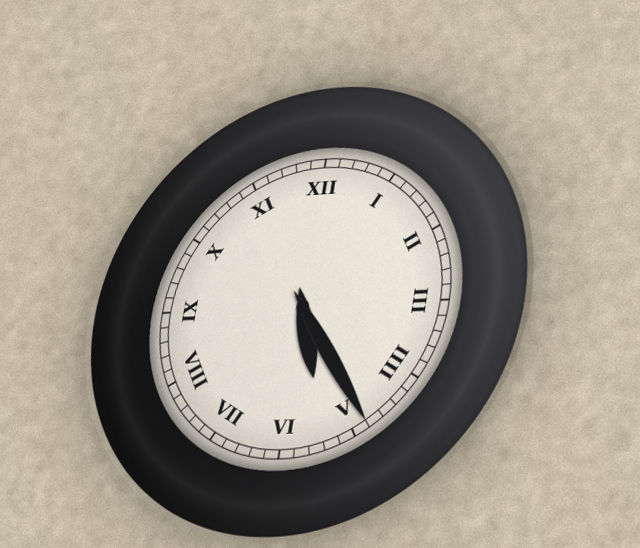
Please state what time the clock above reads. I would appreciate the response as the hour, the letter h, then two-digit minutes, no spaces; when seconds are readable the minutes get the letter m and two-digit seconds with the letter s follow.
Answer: 5h24
